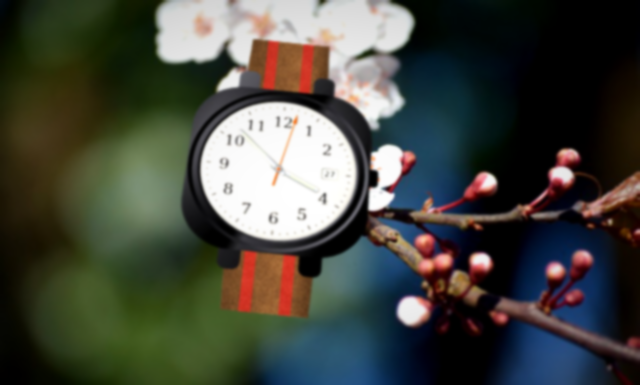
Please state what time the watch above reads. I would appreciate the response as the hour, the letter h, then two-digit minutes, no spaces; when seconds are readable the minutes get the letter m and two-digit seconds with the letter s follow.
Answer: 3h52m02s
